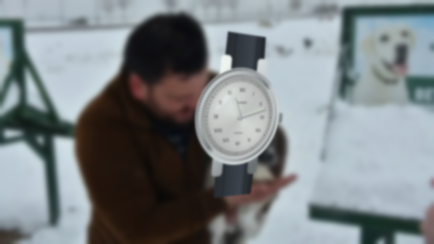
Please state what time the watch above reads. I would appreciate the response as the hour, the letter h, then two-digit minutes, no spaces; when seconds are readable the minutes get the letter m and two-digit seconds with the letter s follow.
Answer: 11h12
